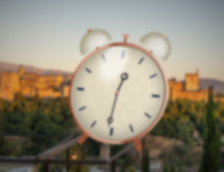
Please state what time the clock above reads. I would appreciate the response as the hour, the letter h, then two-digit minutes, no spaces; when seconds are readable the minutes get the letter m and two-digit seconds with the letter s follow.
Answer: 12h31
